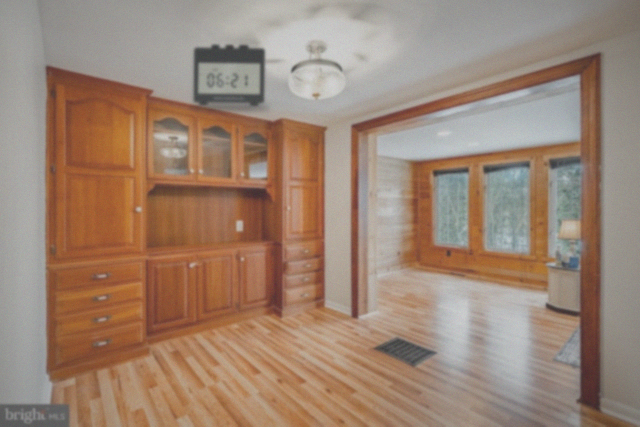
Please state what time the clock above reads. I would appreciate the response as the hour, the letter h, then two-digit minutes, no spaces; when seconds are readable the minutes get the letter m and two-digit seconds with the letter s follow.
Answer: 6h21
